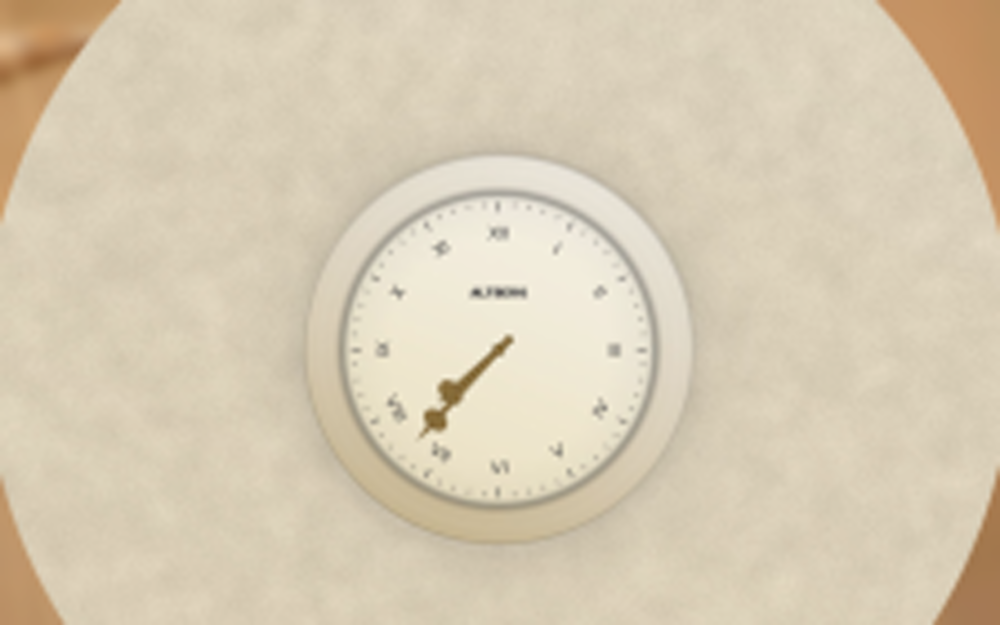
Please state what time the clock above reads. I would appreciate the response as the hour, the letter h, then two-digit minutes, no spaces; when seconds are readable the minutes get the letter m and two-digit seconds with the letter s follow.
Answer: 7h37
